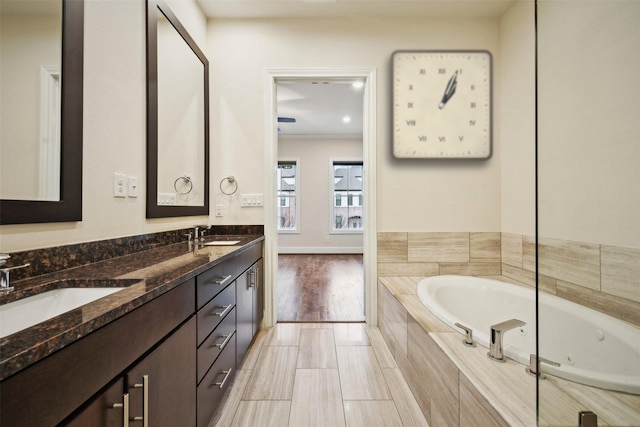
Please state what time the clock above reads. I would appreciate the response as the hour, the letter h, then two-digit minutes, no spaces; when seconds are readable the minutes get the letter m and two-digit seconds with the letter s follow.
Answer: 1h04
